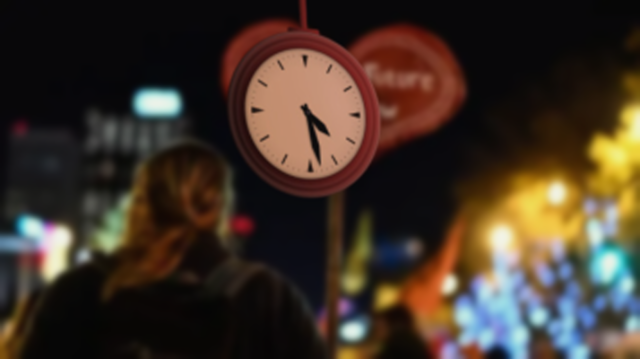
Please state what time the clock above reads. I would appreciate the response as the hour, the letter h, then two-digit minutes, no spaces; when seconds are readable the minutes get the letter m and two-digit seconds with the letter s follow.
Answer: 4h28
